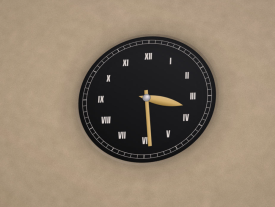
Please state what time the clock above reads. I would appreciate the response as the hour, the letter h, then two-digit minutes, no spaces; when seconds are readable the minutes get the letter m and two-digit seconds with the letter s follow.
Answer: 3h29
